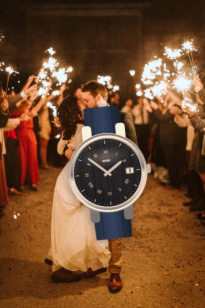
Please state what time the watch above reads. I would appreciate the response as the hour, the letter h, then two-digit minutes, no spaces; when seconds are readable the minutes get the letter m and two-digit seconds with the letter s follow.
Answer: 1h52
